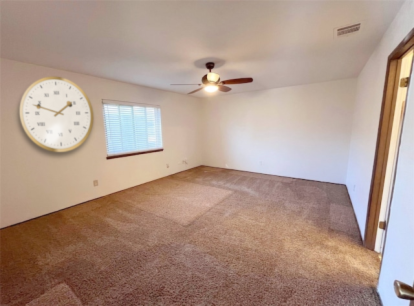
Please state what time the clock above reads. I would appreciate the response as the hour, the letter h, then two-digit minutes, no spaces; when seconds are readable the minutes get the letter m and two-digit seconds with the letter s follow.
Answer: 1h48
